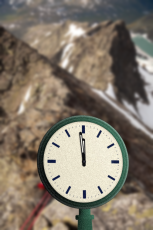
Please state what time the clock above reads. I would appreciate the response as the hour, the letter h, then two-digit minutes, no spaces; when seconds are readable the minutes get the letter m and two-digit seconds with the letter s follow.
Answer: 11h59
